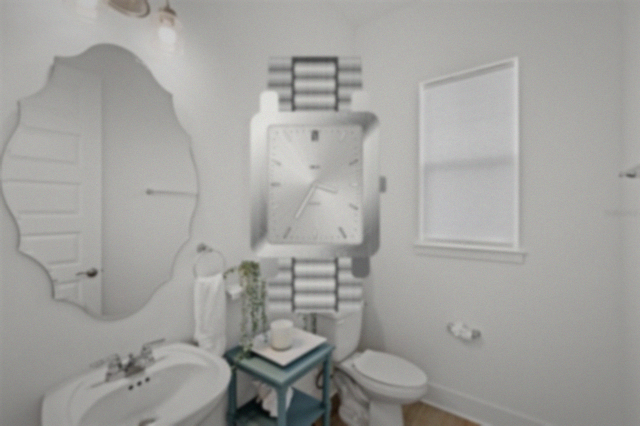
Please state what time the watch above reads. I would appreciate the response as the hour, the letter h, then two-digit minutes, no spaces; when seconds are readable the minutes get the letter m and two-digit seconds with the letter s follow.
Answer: 3h35
